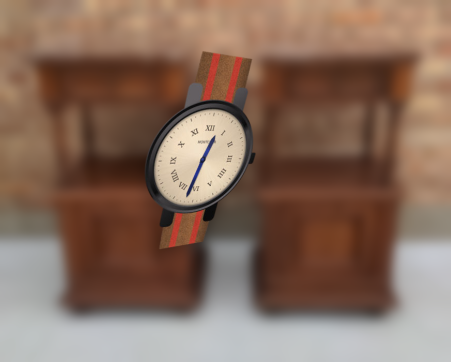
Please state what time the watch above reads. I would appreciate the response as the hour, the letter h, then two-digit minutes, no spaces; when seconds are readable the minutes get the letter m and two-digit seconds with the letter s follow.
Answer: 12h32
